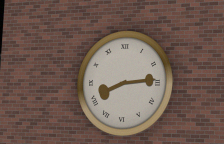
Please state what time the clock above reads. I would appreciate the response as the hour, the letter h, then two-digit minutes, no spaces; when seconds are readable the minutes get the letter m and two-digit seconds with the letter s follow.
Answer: 8h14
